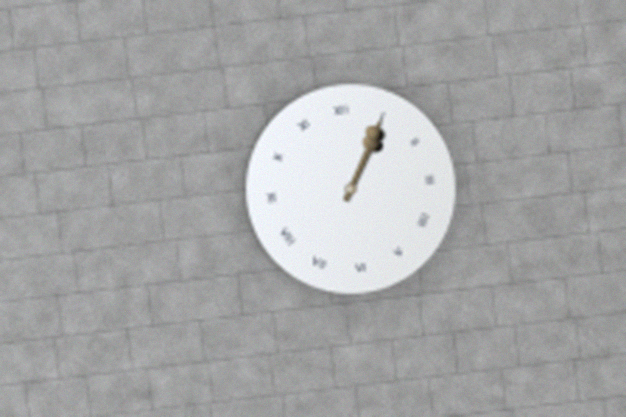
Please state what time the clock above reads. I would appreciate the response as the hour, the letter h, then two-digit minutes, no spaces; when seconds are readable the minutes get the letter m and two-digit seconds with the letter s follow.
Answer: 1h05
